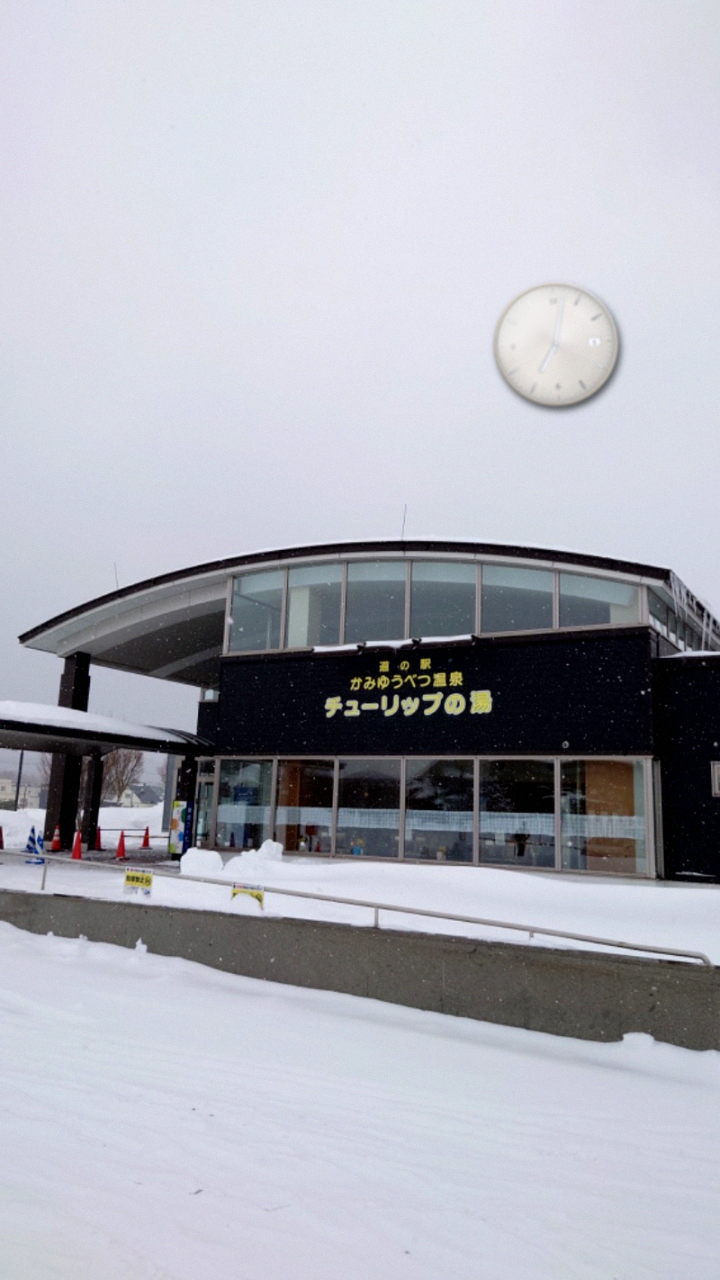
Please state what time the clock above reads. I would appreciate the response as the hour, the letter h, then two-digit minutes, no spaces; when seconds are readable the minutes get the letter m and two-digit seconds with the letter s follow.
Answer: 7h02
